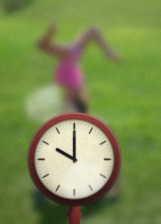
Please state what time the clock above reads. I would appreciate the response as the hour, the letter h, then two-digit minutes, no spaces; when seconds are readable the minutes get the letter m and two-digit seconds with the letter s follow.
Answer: 10h00
